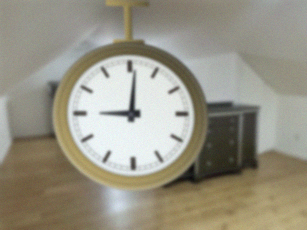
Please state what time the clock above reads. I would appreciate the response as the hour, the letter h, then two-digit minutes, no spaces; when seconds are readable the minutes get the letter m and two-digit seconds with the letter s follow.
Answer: 9h01
